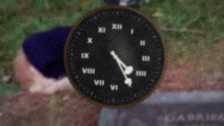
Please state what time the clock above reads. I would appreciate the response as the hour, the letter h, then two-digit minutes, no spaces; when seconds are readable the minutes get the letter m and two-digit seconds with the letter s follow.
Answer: 4h25
